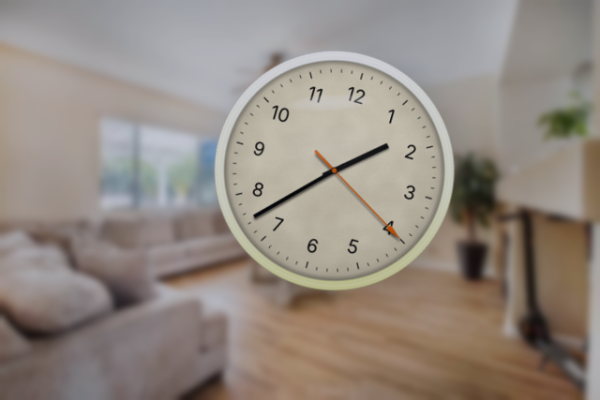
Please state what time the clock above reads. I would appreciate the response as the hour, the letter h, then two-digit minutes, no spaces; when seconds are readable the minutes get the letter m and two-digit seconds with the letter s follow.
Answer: 1h37m20s
